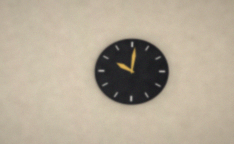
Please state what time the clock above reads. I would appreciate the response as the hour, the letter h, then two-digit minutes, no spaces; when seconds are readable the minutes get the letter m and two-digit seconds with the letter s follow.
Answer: 10h01
